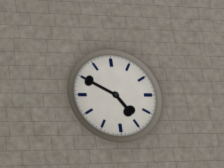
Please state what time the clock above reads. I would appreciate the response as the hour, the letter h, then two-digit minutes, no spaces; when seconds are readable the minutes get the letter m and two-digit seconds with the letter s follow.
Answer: 4h50
